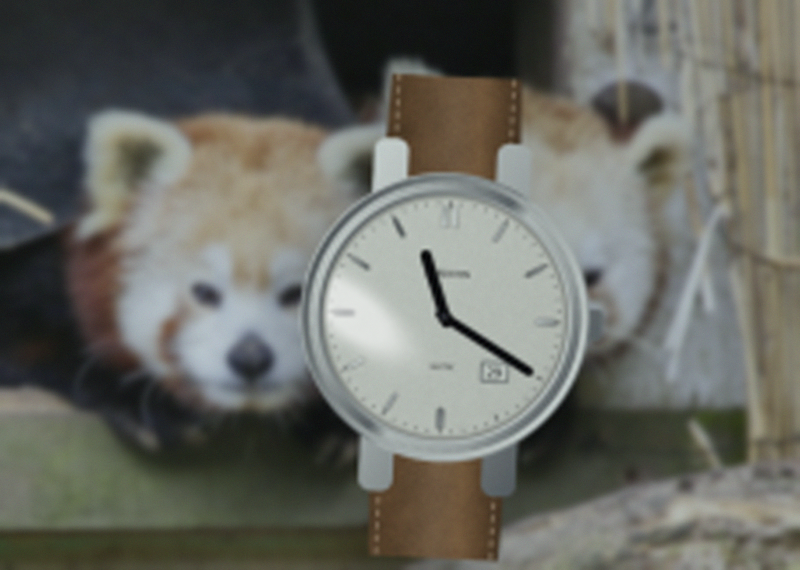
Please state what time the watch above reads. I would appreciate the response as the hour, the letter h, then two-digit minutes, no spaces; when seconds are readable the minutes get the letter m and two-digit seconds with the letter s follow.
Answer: 11h20
